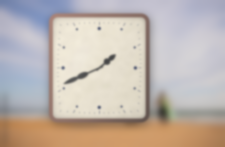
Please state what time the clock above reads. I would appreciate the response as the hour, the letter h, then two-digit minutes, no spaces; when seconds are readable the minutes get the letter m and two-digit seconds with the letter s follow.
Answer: 1h41
